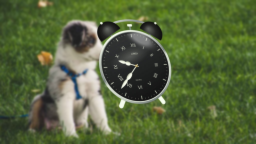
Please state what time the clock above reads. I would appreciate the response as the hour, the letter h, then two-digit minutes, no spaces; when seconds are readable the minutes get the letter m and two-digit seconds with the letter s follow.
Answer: 9h37
